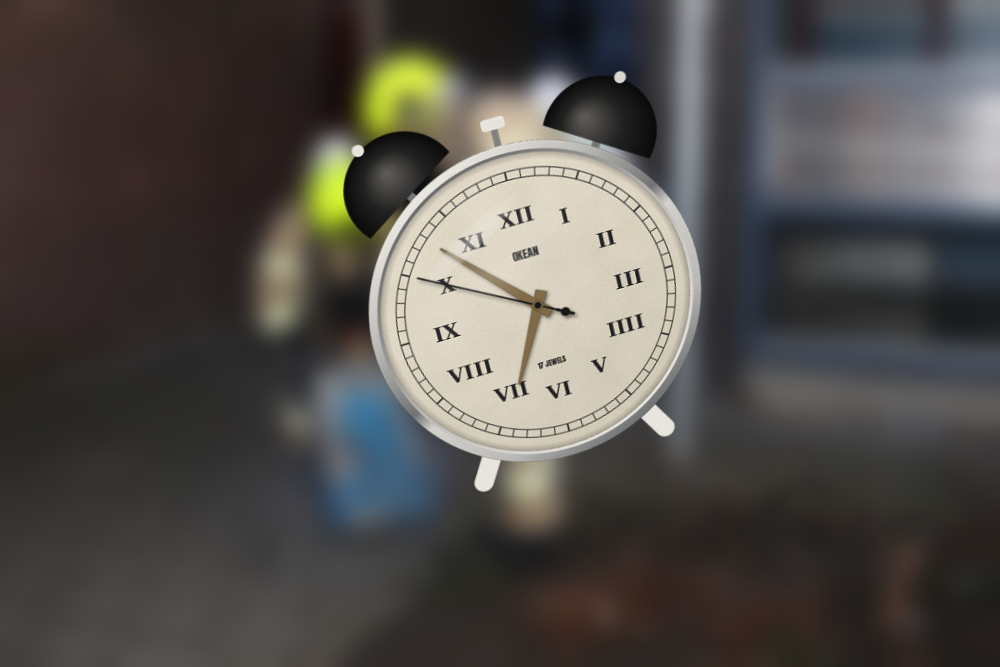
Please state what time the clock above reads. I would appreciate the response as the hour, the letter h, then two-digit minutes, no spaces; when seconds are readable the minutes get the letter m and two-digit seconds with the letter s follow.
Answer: 6h52m50s
